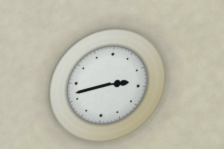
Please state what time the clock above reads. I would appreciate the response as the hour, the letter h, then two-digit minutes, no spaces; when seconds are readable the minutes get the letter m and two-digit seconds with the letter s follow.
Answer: 2h42
